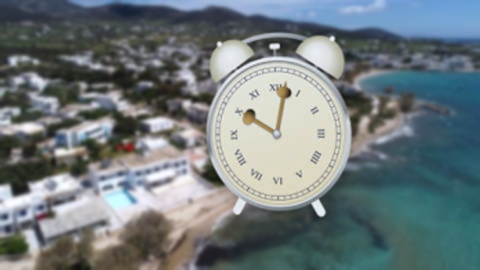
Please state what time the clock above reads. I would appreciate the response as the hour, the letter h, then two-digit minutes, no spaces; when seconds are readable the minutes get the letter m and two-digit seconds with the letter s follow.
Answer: 10h02
